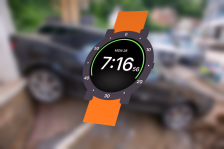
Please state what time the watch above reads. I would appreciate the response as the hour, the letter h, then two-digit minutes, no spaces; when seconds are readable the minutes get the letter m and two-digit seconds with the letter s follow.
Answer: 7h16
